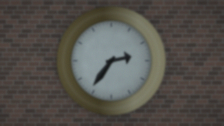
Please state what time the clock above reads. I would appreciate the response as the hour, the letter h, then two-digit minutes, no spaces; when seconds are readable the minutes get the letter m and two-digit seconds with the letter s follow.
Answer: 2h36
